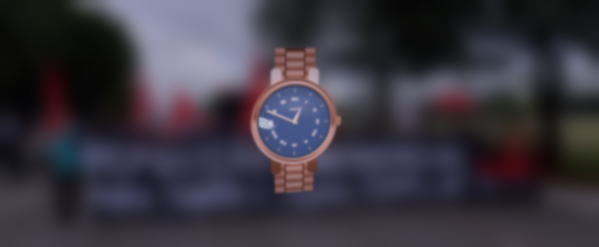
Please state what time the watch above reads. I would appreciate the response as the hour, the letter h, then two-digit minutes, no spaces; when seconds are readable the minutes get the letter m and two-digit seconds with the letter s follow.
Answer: 12h49
